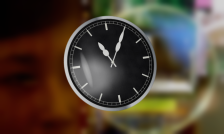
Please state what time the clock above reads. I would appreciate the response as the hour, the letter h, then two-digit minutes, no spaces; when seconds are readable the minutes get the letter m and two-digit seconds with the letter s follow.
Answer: 11h05
